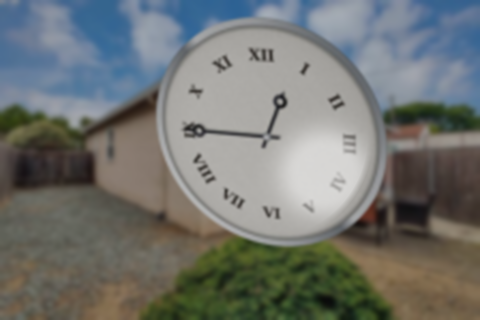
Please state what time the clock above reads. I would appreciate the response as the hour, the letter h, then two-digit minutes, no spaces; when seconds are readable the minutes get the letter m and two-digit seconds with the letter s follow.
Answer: 12h45
